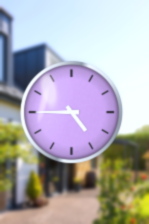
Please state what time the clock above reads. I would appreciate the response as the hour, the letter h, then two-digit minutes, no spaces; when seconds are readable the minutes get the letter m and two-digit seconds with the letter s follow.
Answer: 4h45
